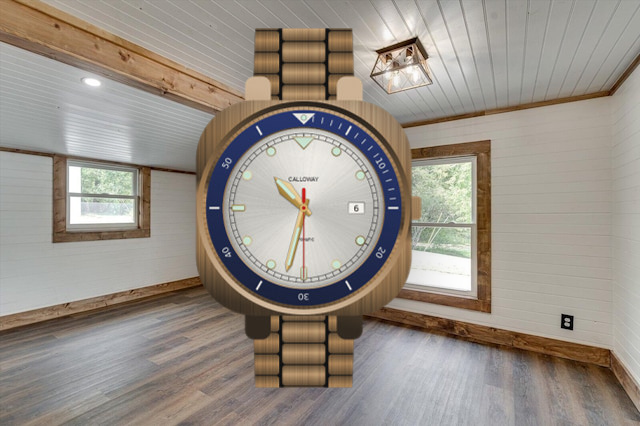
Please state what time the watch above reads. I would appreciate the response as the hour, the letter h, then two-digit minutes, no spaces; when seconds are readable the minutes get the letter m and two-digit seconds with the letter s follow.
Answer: 10h32m30s
